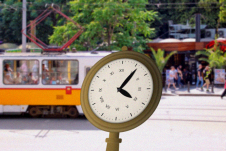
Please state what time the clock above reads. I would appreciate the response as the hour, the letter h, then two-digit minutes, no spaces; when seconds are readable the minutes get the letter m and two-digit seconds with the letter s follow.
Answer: 4h06
